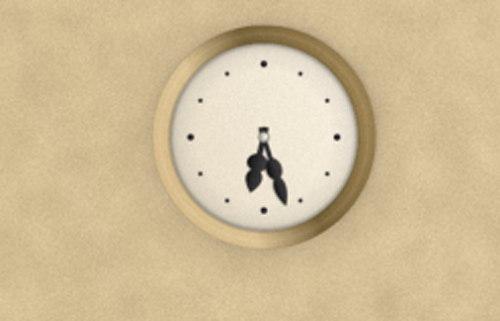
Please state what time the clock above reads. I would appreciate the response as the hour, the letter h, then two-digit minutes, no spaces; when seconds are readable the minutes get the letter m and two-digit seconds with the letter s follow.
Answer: 6h27
